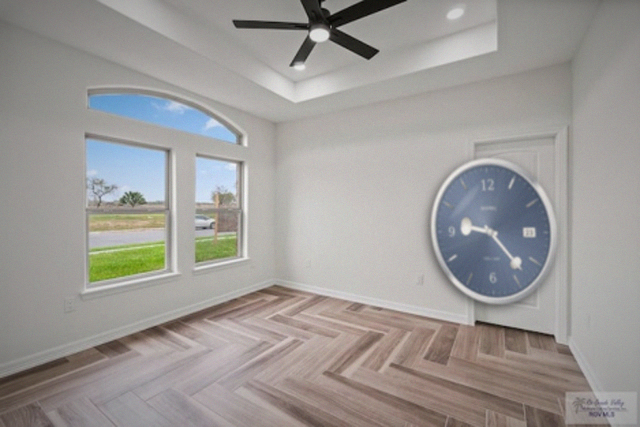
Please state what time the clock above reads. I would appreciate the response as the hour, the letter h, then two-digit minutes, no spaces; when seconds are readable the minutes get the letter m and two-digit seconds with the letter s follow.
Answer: 9h23
